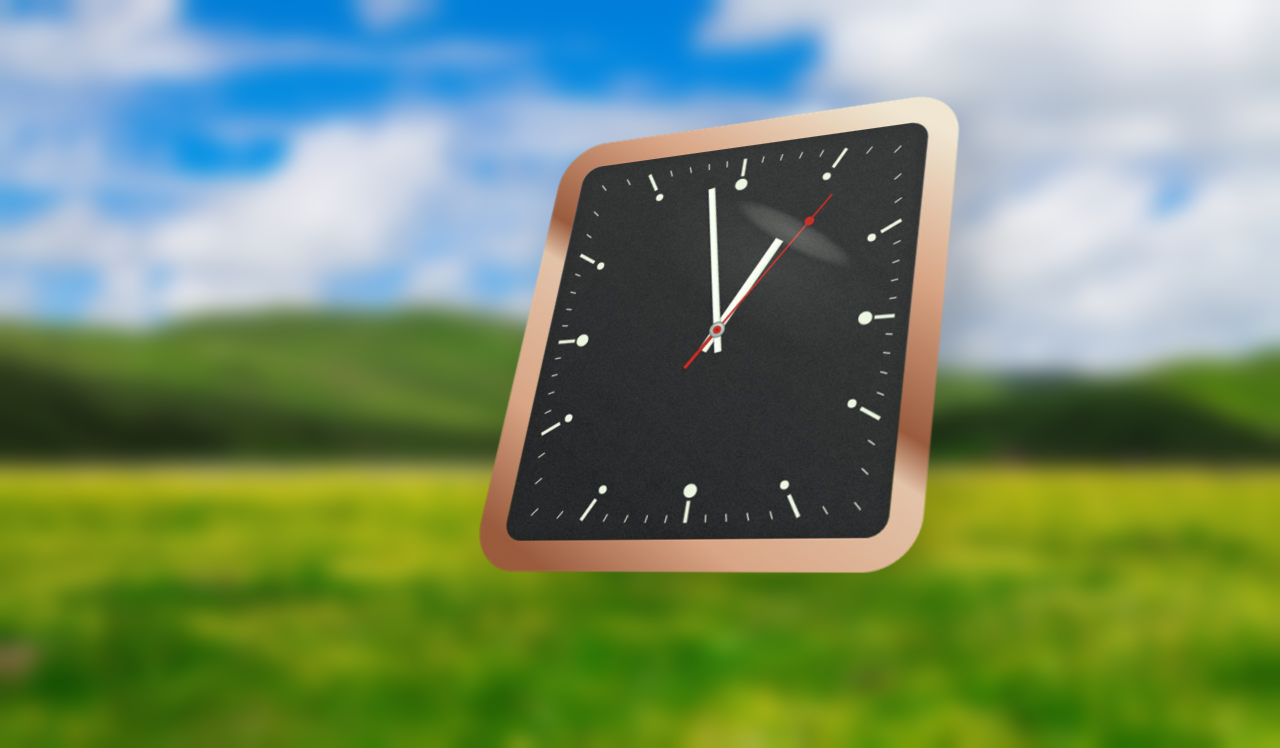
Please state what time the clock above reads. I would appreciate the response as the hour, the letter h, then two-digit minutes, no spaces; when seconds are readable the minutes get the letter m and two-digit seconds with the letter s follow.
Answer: 12h58m06s
